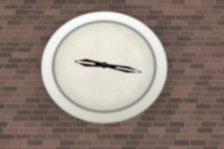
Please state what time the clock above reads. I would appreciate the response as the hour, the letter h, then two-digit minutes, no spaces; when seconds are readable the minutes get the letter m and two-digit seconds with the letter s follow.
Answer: 9h17
